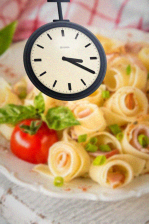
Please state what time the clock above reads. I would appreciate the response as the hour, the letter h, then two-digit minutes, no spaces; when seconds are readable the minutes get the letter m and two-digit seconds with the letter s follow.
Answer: 3h20
